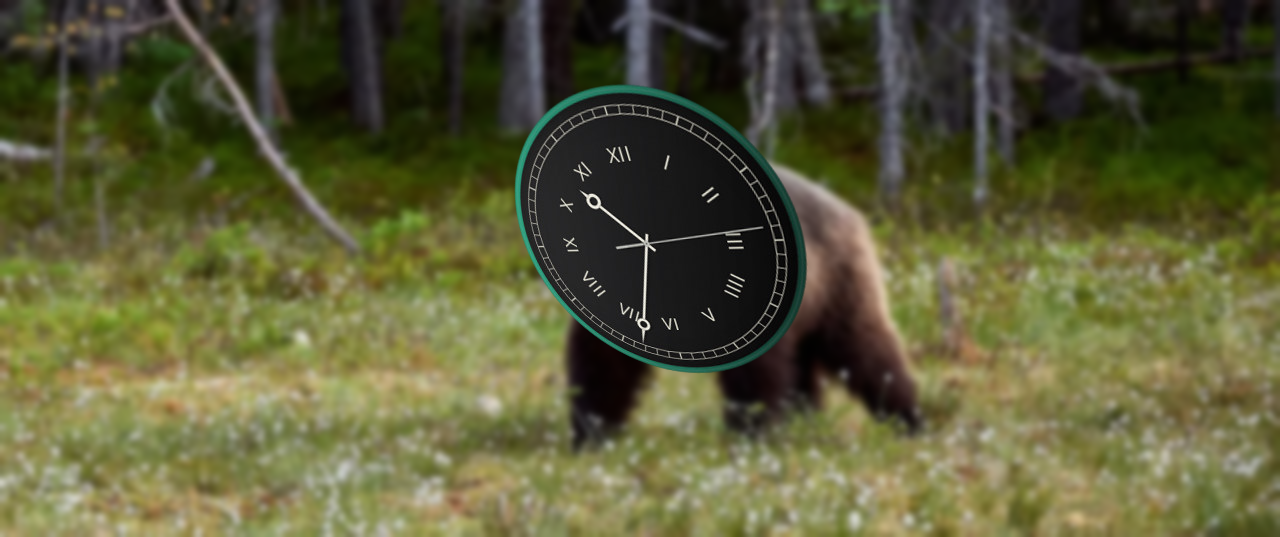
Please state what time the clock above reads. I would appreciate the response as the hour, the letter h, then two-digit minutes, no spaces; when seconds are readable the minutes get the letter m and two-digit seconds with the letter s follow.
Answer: 10h33m14s
